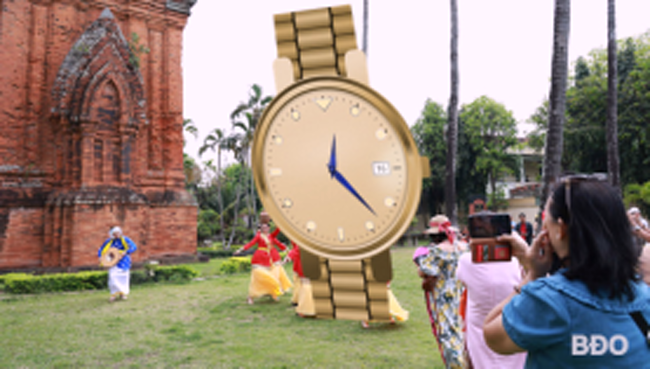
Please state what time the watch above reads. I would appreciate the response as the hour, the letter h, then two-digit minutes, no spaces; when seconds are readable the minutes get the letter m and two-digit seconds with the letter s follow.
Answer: 12h23
